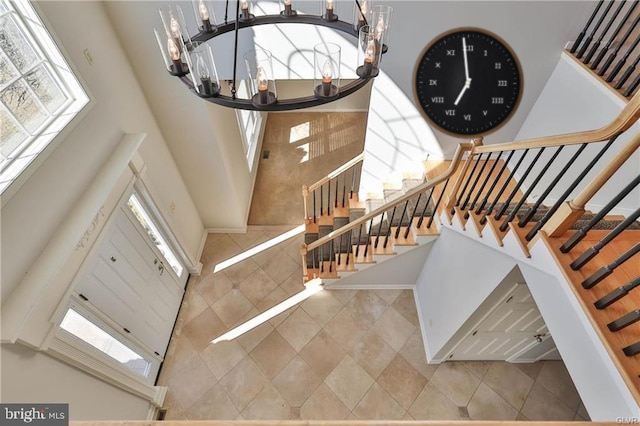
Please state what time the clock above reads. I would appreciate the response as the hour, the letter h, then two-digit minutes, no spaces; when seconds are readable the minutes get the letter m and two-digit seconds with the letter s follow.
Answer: 6h59
